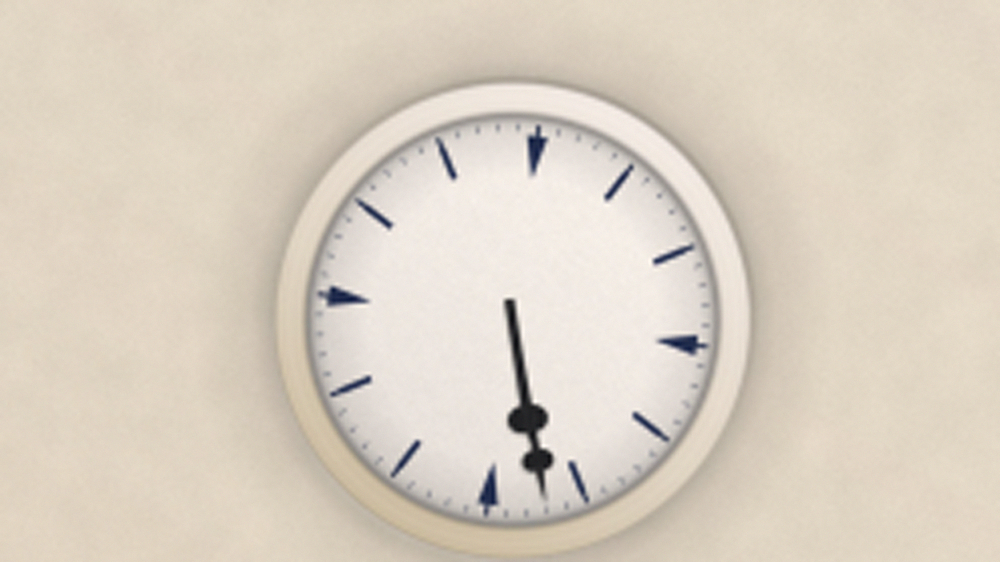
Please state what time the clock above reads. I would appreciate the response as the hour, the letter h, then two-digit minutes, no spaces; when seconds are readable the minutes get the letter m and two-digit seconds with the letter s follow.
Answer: 5h27
